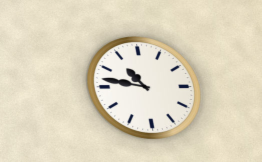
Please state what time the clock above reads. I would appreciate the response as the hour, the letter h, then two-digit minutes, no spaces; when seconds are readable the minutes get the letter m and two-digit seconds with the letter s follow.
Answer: 10h47
